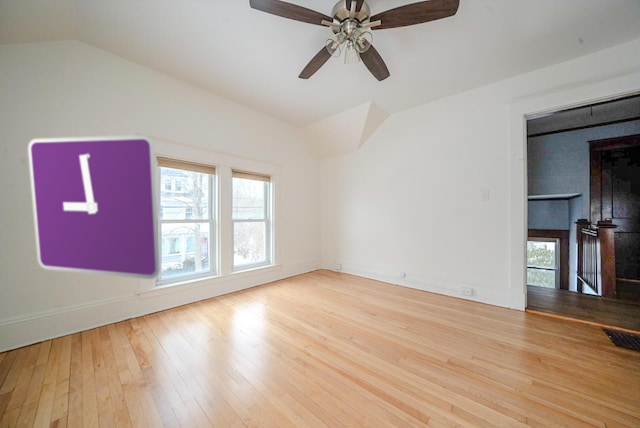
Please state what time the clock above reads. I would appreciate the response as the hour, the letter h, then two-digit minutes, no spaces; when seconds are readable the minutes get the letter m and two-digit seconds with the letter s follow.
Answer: 8h59
